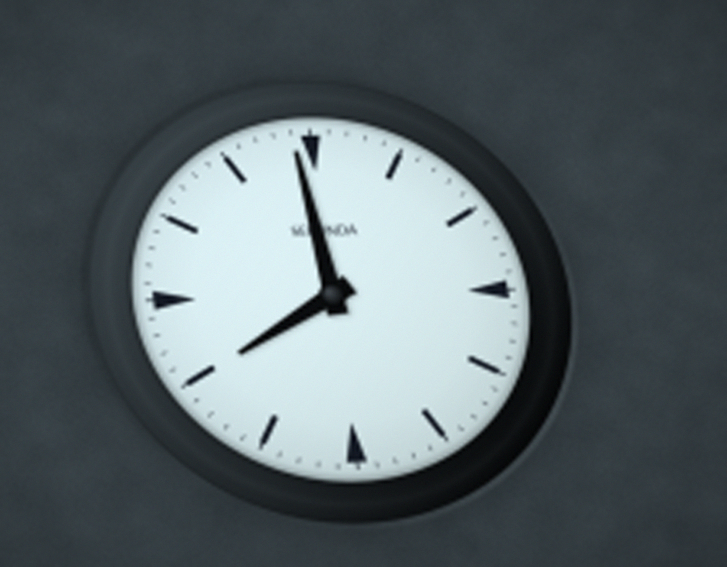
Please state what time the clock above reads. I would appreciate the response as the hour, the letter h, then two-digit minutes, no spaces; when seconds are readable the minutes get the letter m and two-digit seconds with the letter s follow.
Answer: 7h59
